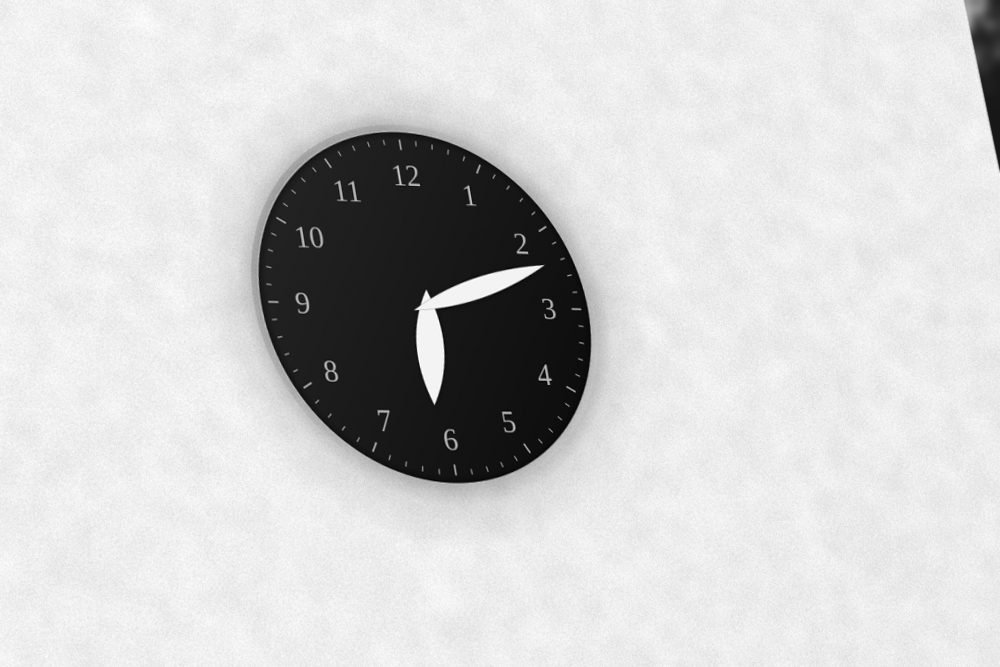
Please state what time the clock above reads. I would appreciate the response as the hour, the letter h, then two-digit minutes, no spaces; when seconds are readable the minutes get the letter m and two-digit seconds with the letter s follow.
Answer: 6h12
